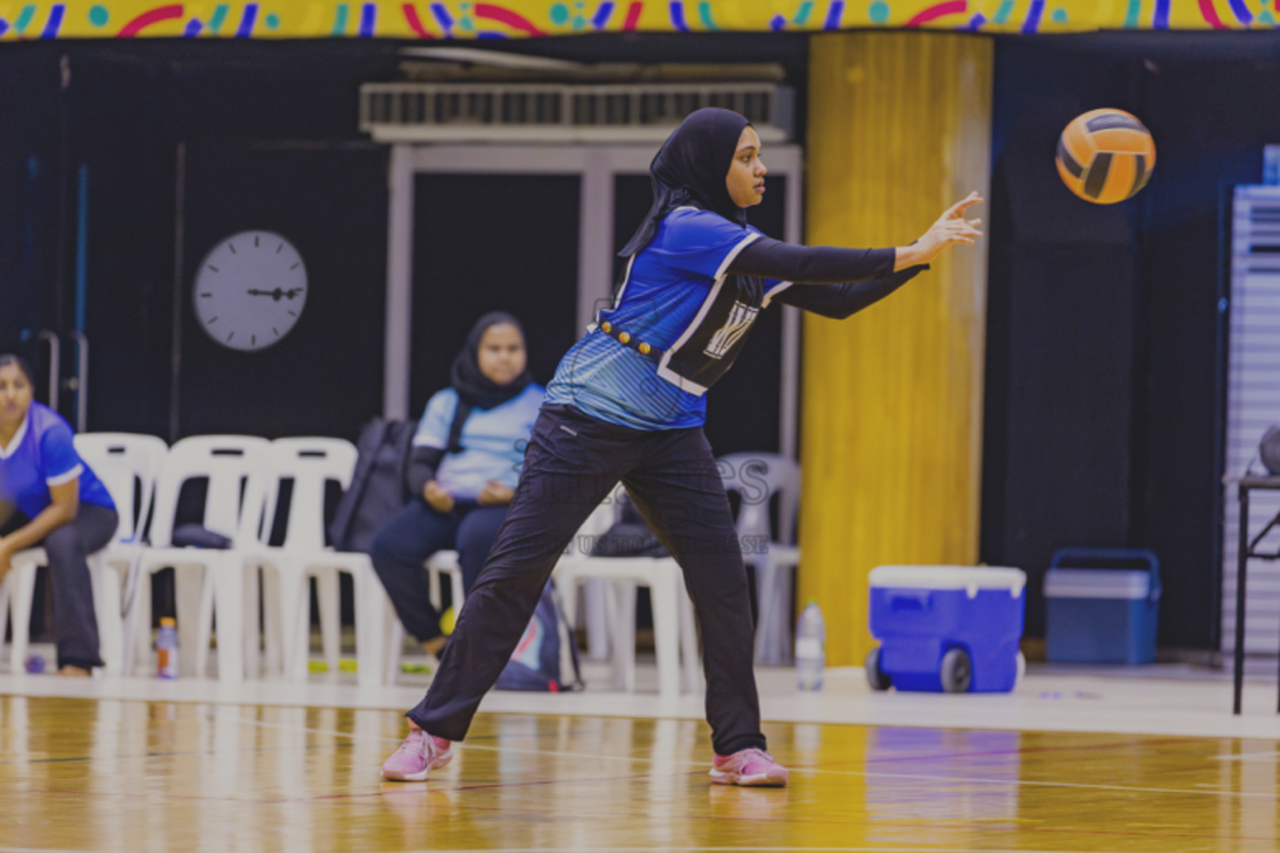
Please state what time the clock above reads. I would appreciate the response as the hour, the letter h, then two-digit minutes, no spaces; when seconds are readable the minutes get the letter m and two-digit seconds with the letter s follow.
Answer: 3h16
